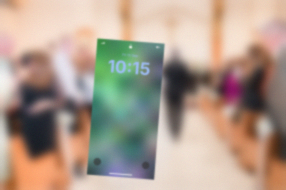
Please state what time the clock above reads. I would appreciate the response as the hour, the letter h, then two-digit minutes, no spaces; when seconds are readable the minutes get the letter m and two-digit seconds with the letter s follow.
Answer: 10h15
